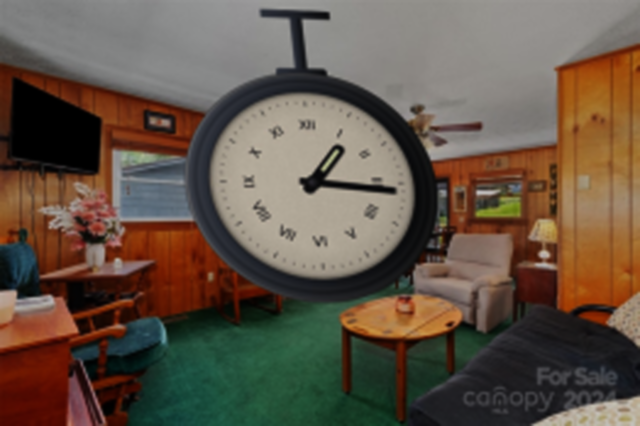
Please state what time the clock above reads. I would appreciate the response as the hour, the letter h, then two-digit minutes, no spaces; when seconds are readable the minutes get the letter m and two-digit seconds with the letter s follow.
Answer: 1h16
